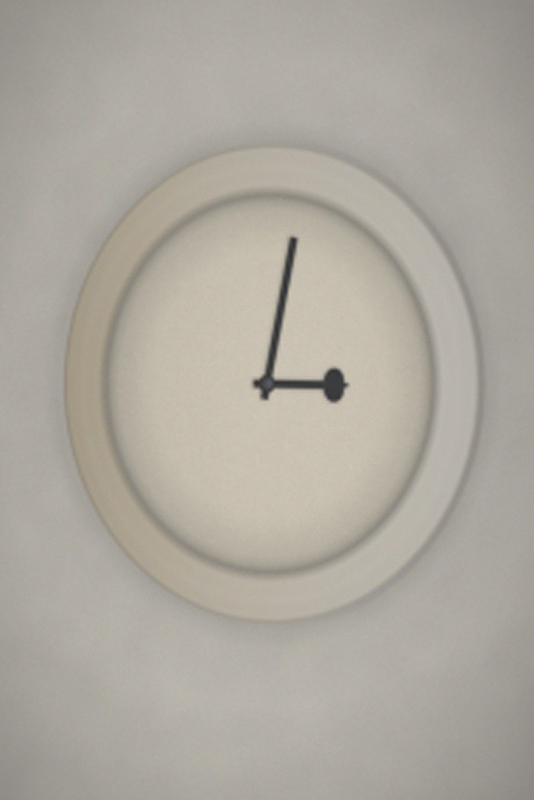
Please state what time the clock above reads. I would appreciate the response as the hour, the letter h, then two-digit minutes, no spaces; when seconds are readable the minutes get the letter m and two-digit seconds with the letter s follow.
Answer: 3h02
